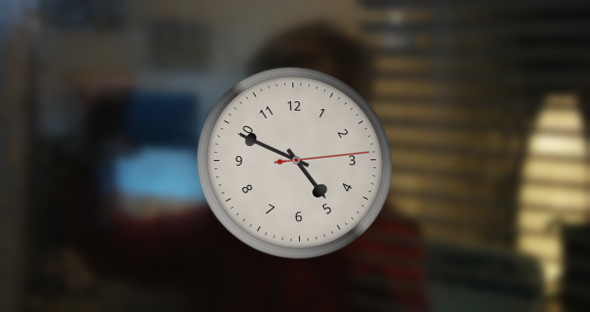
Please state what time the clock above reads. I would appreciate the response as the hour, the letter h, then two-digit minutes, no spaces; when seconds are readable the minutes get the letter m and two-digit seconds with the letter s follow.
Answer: 4h49m14s
